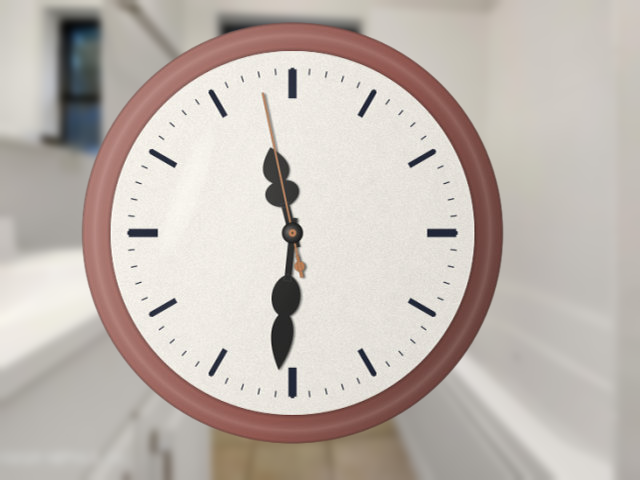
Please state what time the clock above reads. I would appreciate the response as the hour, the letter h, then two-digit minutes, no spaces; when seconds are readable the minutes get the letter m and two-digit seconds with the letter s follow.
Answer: 11h30m58s
